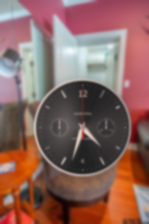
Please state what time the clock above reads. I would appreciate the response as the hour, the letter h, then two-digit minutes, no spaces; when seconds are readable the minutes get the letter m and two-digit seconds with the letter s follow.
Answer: 4h33
